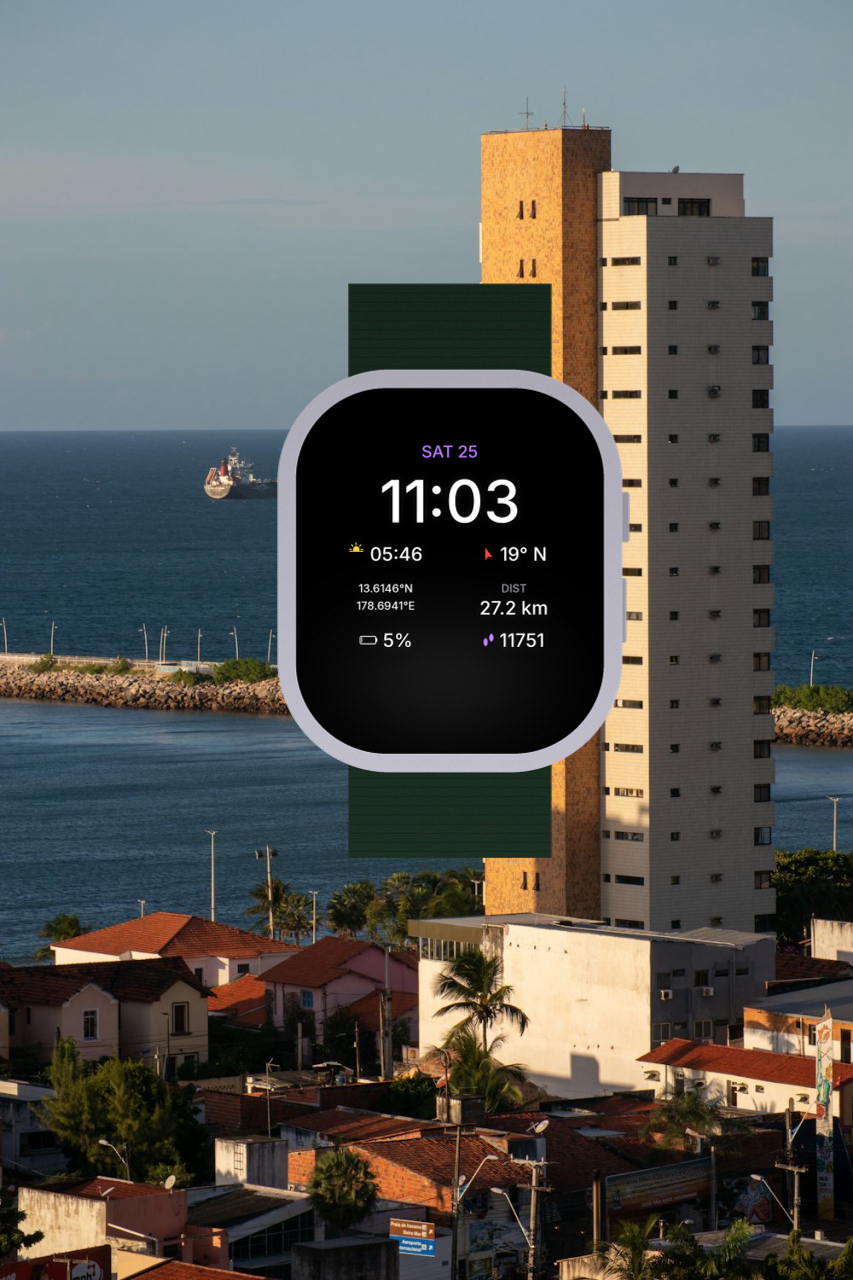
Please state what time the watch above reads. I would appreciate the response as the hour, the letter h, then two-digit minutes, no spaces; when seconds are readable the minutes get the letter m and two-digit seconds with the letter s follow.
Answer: 11h03
